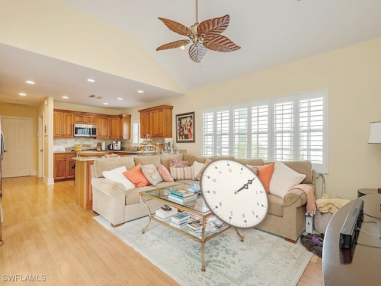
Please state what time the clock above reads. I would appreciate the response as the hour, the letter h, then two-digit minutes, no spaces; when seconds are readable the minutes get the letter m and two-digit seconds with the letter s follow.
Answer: 2h10
